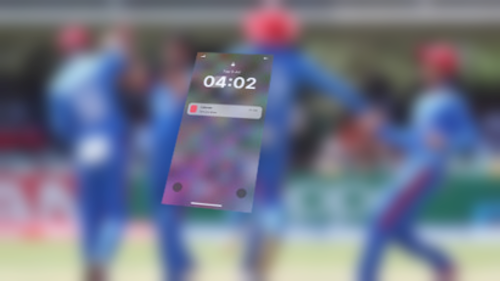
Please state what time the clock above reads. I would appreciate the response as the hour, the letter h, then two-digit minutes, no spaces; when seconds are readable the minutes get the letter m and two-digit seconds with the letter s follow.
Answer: 4h02
